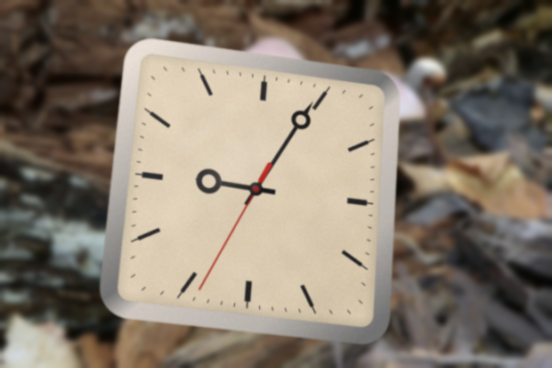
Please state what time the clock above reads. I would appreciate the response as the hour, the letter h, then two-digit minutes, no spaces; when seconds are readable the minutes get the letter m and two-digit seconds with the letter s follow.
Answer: 9h04m34s
